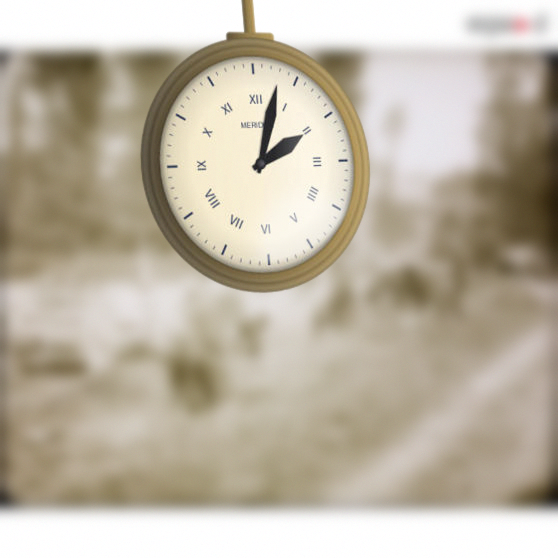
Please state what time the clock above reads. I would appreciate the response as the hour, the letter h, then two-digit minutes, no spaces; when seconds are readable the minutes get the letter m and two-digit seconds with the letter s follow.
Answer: 2h03
